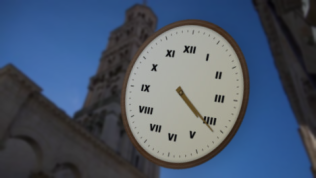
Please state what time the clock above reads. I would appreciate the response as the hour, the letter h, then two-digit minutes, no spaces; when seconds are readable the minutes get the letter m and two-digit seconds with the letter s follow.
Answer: 4h21
